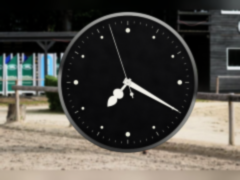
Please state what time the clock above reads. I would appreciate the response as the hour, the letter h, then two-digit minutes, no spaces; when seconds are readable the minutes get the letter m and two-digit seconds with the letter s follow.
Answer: 7h19m57s
